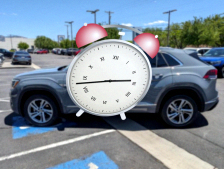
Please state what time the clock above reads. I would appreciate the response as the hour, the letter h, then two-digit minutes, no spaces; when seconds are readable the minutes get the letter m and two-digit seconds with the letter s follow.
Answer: 2h43
